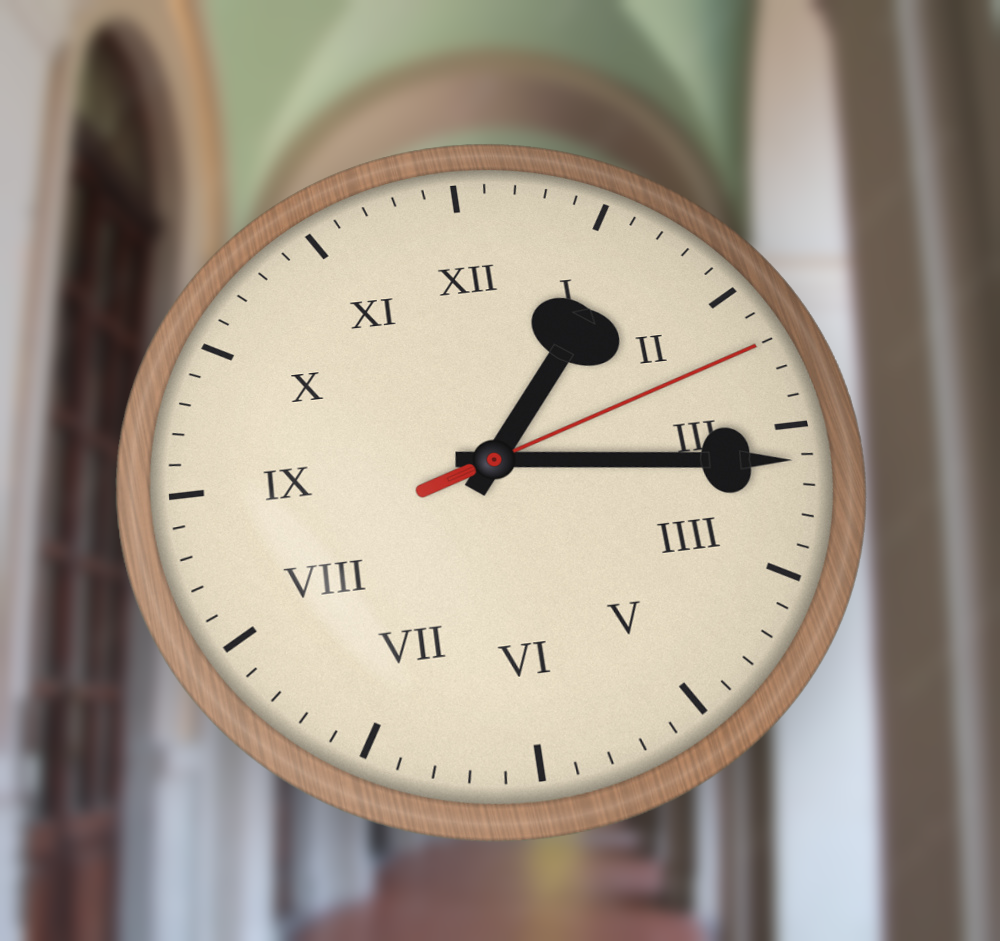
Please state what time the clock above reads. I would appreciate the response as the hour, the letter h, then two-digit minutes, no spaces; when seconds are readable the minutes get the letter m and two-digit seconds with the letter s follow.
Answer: 1h16m12s
